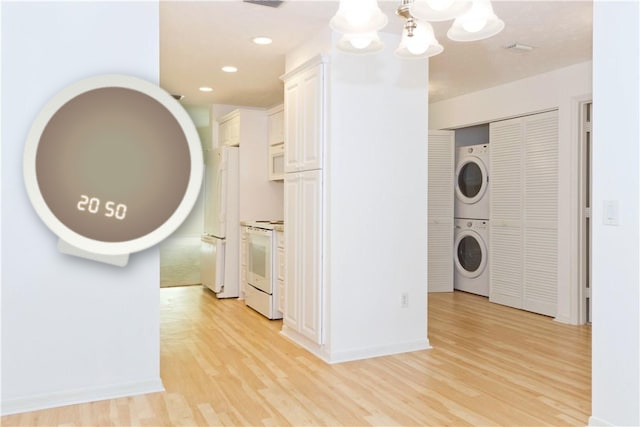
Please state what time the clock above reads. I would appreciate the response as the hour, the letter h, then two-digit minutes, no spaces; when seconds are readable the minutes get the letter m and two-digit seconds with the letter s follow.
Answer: 20h50
